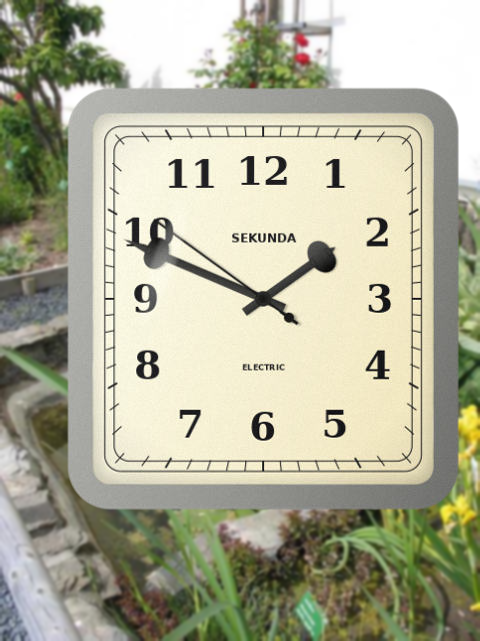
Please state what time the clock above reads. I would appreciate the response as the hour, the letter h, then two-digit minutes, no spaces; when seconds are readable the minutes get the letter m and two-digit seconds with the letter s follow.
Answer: 1h48m51s
